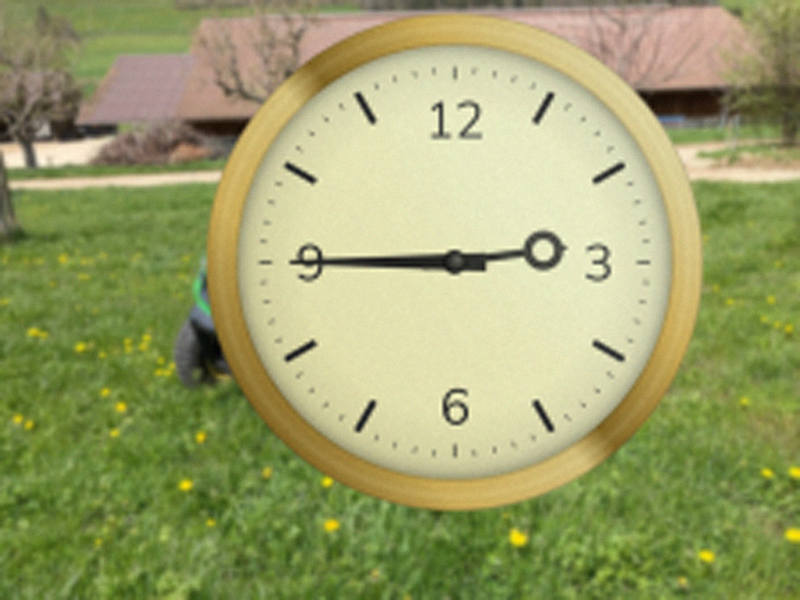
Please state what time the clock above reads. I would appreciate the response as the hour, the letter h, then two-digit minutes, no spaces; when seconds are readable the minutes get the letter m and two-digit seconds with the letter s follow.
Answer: 2h45
